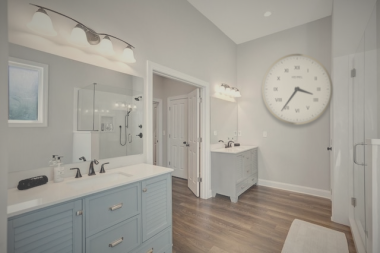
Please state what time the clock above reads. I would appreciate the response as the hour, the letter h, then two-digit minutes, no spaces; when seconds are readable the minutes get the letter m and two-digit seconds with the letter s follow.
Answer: 3h36
